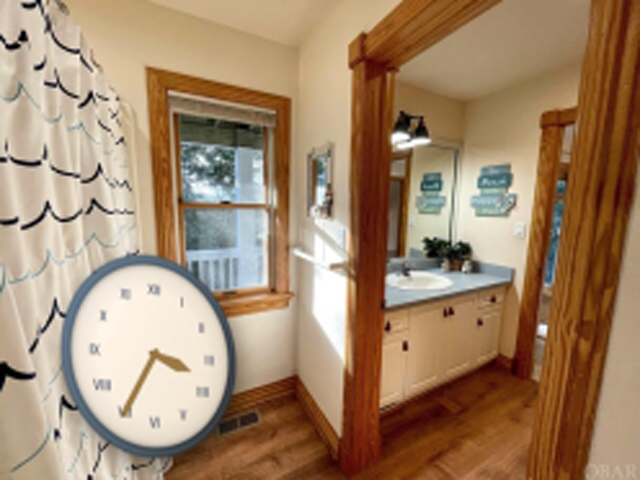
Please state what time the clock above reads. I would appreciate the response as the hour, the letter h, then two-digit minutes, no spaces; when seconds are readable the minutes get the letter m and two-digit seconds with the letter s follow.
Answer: 3h35
